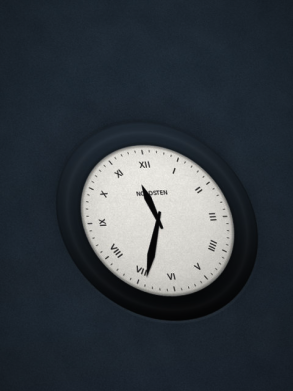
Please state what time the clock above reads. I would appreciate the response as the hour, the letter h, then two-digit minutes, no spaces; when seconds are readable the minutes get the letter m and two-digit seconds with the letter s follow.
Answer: 11h34
